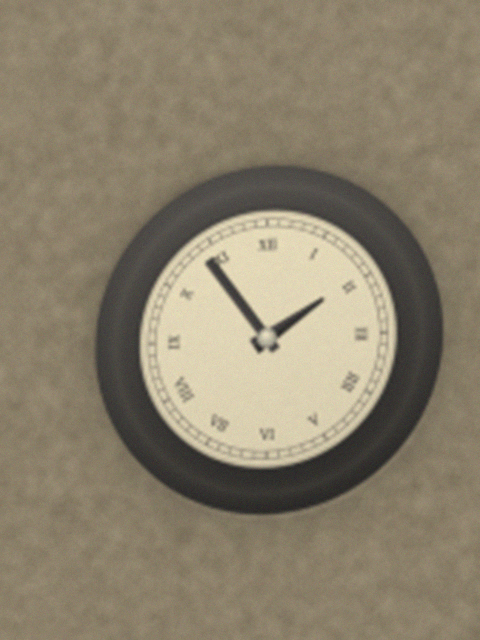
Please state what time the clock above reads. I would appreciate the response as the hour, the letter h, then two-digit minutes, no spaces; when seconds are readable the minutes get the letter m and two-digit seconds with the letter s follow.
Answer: 1h54
